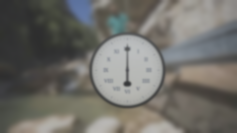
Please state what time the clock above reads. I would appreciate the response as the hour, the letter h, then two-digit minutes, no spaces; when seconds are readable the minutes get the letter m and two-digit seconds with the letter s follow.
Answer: 6h00
